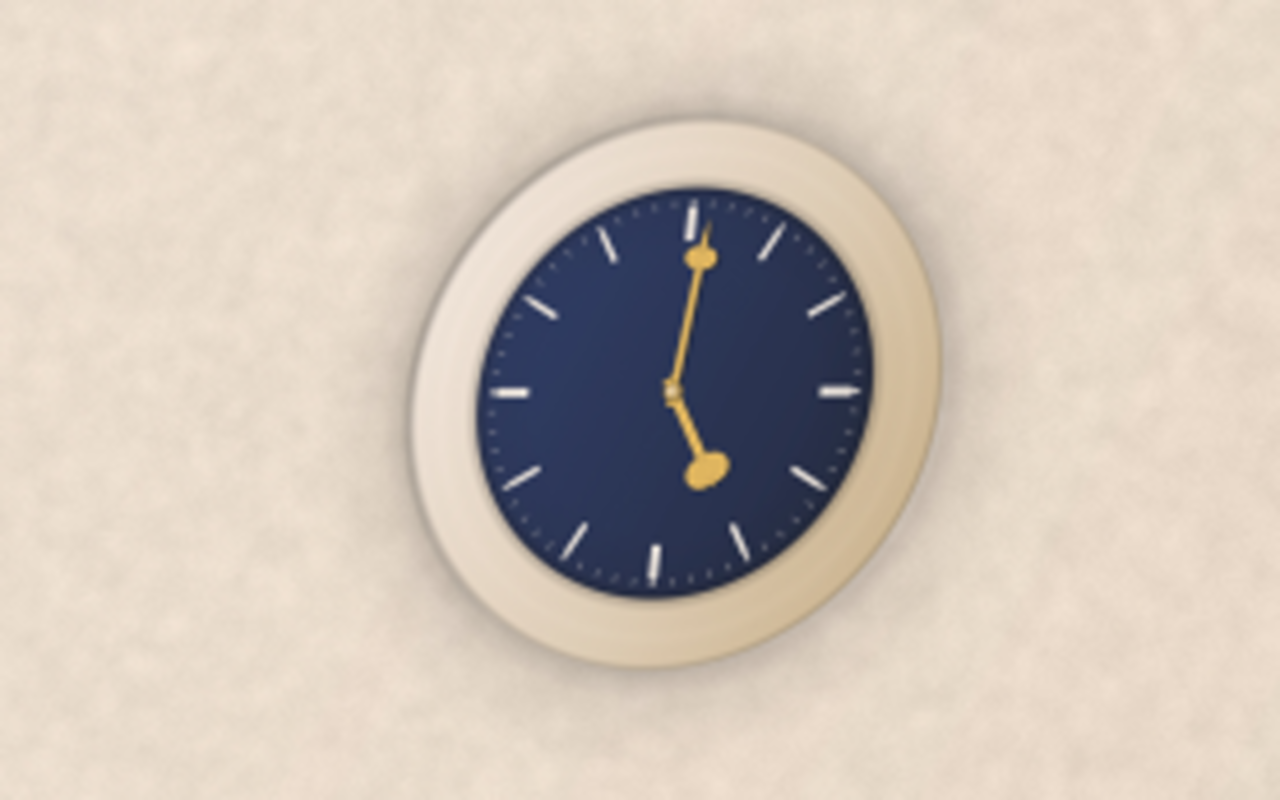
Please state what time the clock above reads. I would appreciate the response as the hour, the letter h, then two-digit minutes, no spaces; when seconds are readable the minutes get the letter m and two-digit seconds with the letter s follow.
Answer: 5h01
